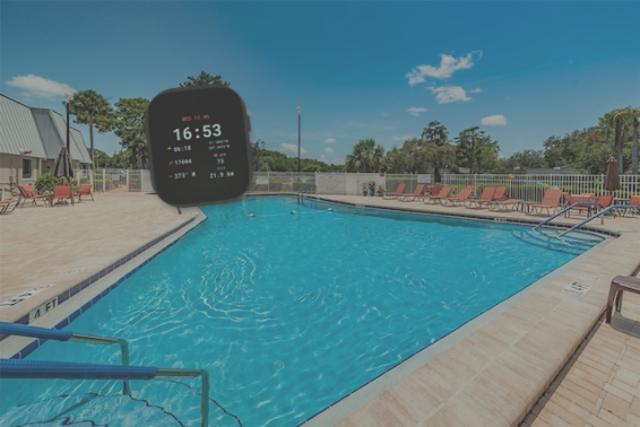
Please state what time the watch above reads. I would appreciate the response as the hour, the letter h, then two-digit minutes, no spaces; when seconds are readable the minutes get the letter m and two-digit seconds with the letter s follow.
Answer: 16h53
